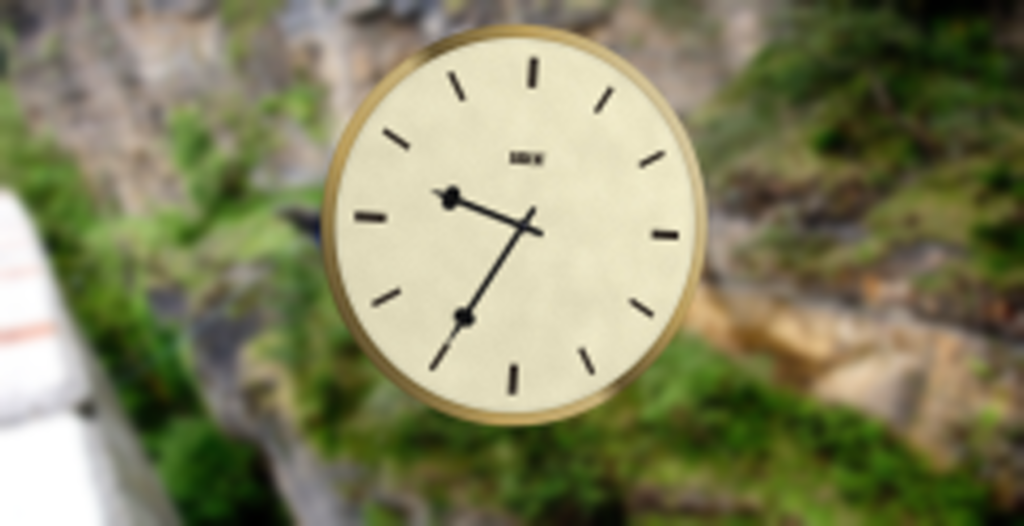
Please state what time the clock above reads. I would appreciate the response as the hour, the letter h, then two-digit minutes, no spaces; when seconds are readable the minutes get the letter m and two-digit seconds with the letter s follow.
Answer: 9h35
